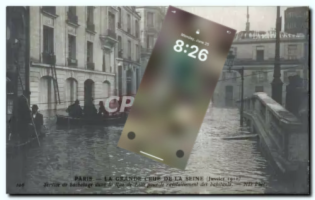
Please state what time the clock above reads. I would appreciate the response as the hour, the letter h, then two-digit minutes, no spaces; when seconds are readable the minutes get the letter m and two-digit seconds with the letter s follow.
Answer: 8h26
